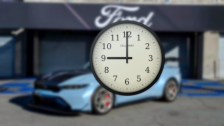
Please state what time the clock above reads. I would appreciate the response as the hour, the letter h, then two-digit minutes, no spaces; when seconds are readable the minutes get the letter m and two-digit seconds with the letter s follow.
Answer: 9h00
